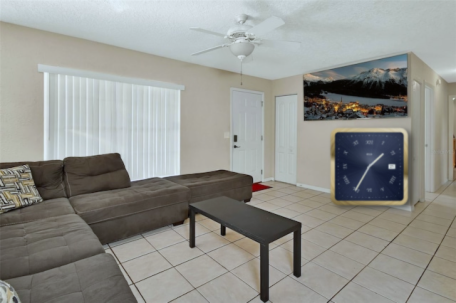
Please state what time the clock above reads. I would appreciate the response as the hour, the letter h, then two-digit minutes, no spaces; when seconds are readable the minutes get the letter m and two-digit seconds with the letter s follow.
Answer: 1h35
